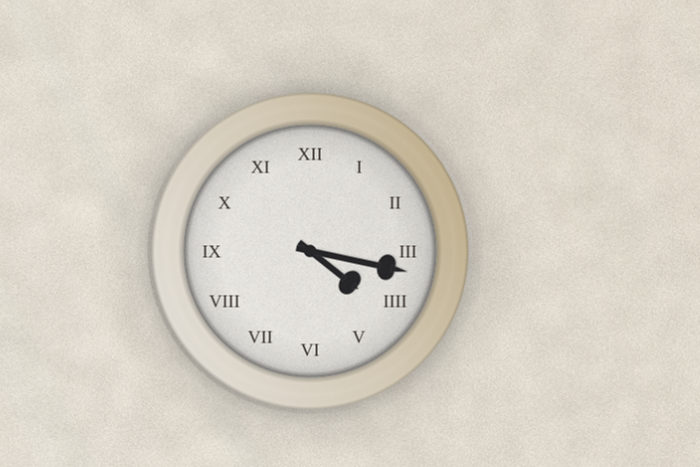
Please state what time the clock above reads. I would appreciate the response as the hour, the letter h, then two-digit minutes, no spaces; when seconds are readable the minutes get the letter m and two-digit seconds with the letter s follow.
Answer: 4h17
